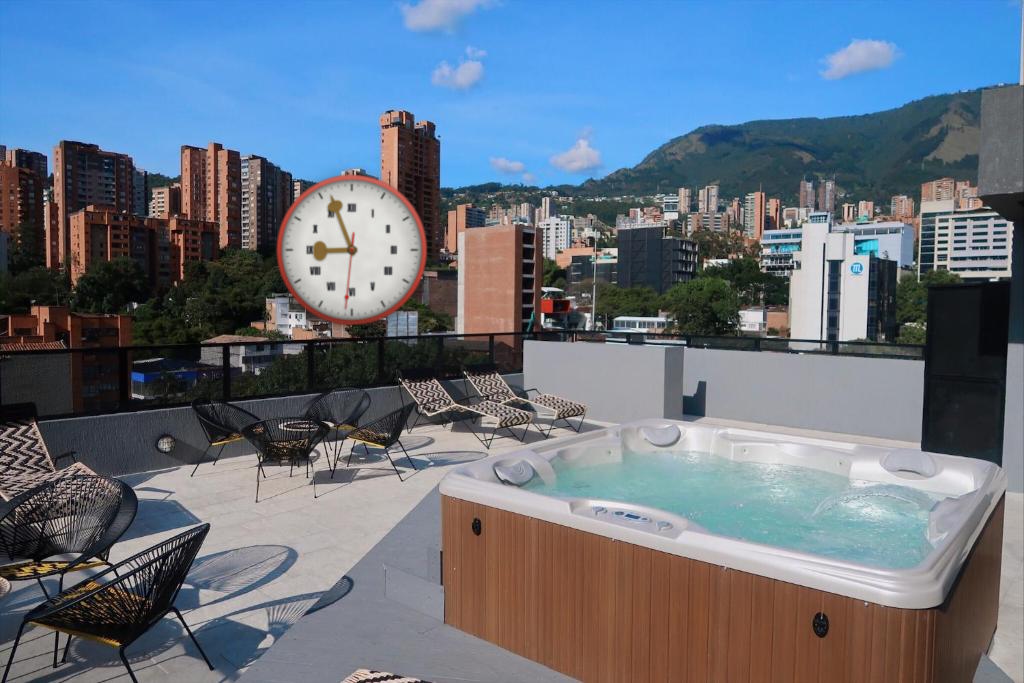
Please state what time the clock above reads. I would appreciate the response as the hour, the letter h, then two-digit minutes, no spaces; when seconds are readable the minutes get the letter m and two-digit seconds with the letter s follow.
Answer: 8h56m31s
